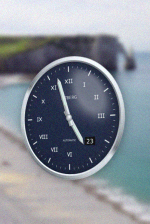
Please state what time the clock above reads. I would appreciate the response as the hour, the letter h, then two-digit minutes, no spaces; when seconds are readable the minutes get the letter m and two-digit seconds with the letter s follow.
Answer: 4h57
